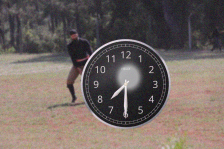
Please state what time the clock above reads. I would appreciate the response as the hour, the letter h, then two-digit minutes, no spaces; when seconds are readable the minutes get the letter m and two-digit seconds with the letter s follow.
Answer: 7h30
